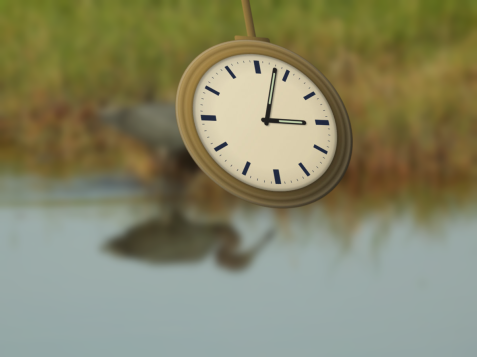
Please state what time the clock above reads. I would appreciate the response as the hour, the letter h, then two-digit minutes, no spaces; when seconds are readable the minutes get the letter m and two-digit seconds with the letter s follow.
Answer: 3h03
